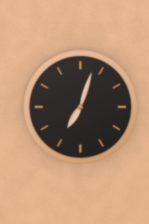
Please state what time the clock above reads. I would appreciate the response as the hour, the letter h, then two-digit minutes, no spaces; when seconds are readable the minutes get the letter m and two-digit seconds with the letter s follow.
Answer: 7h03
